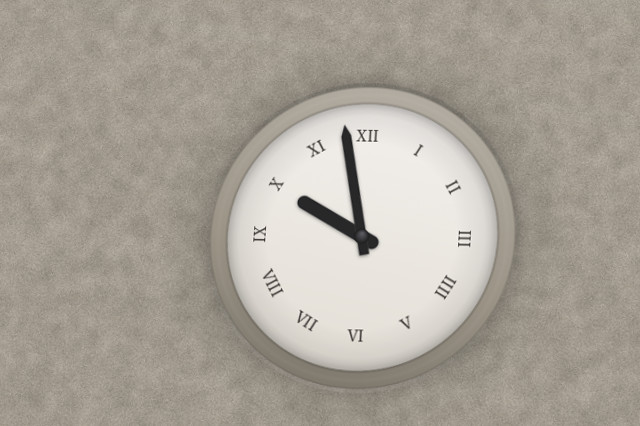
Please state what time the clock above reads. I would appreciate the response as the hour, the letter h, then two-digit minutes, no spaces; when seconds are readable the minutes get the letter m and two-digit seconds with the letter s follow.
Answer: 9h58
